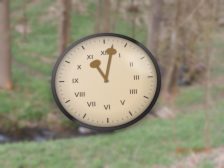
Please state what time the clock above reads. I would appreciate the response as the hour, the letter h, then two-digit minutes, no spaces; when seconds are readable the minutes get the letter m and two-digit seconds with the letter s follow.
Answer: 11h02
